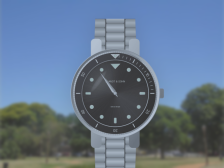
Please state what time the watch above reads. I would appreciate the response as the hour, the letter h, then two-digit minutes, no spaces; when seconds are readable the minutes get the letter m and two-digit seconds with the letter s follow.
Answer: 10h54
